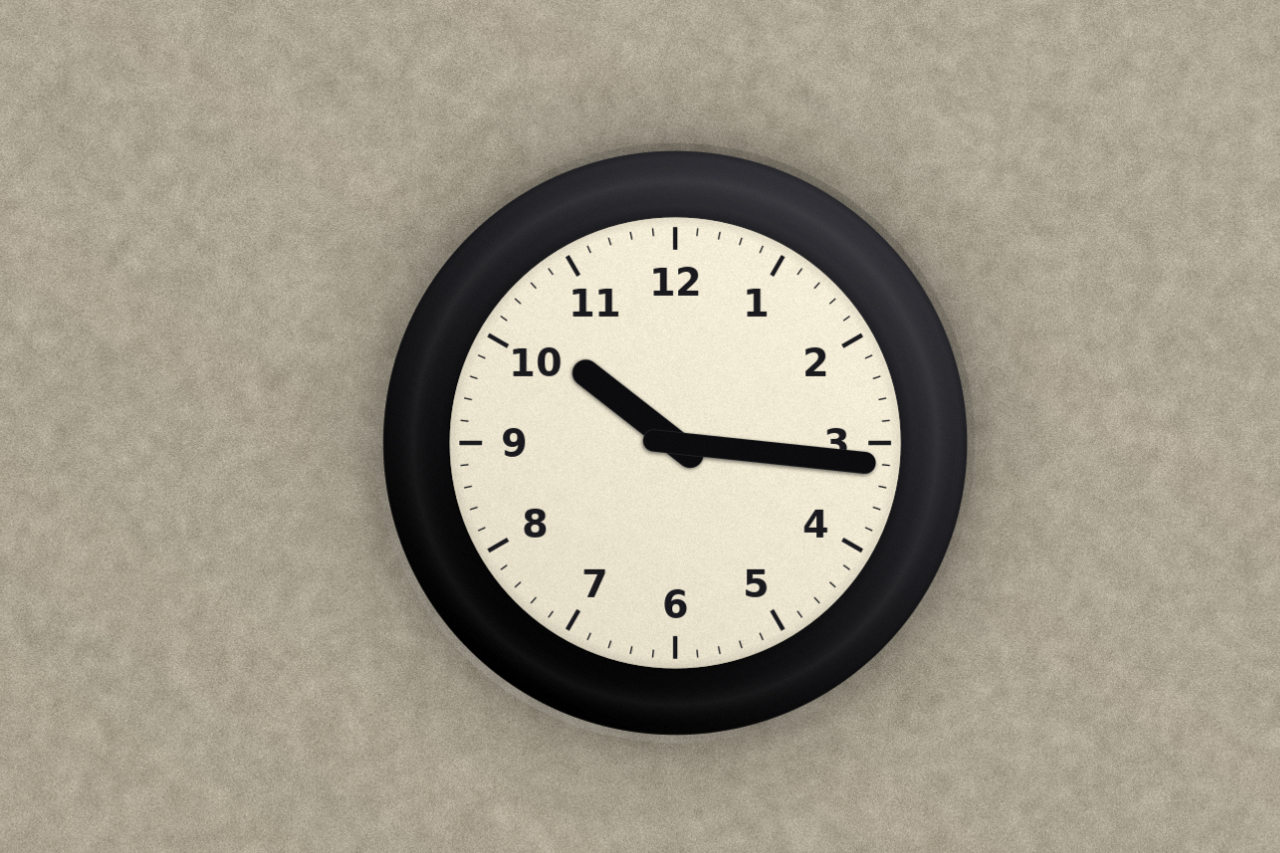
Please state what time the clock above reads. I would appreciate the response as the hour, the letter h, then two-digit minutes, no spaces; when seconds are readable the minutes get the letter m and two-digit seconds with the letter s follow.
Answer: 10h16
